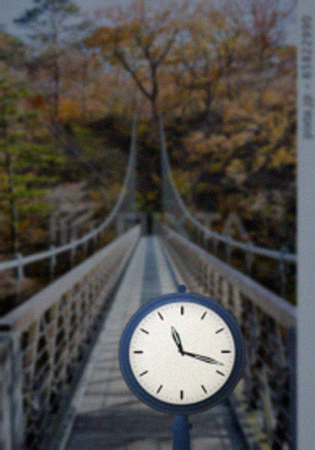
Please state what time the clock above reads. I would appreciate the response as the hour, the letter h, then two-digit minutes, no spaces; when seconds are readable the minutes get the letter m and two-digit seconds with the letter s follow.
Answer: 11h18
